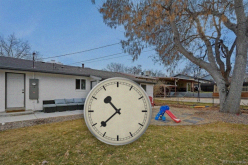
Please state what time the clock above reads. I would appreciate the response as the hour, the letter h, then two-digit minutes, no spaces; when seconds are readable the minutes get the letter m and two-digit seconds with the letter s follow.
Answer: 10h38
